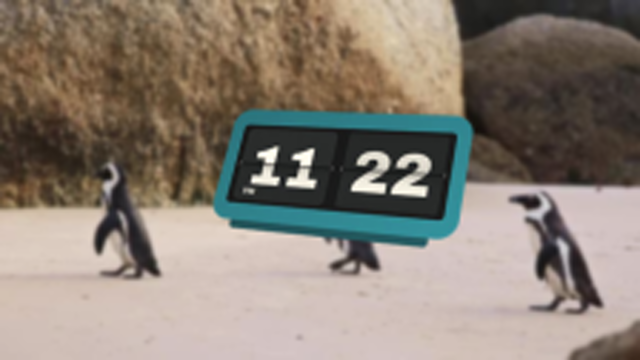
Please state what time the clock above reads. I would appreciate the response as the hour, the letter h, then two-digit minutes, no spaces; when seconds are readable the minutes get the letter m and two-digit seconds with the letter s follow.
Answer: 11h22
